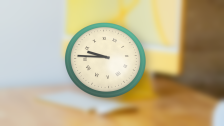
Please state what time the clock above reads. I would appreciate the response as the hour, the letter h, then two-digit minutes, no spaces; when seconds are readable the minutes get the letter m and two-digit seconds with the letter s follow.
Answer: 8h41
